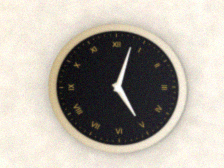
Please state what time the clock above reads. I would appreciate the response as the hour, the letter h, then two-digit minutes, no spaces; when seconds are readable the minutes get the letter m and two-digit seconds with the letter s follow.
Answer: 5h03
